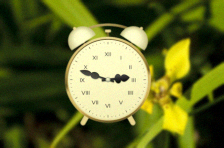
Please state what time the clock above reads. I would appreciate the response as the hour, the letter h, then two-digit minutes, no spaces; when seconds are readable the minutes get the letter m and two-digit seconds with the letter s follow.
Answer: 2h48
